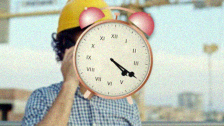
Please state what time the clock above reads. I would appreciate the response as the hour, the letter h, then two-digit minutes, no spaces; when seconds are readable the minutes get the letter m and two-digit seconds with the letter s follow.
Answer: 4h20
